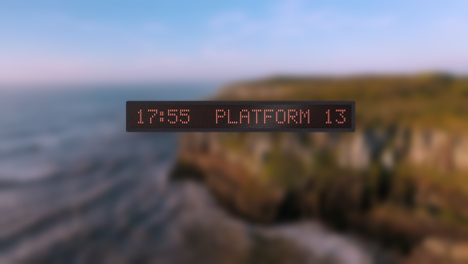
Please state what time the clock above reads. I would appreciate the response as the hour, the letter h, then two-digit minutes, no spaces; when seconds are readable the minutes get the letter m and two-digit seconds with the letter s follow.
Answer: 17h55
